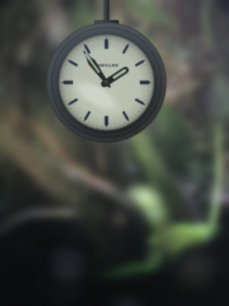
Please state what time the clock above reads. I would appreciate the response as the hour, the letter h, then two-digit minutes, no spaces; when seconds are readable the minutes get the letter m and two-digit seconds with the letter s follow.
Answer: 1h54
